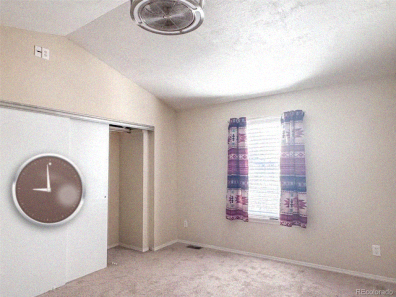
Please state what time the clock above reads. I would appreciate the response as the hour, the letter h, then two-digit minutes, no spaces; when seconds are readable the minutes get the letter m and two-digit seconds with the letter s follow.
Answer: 8h59
